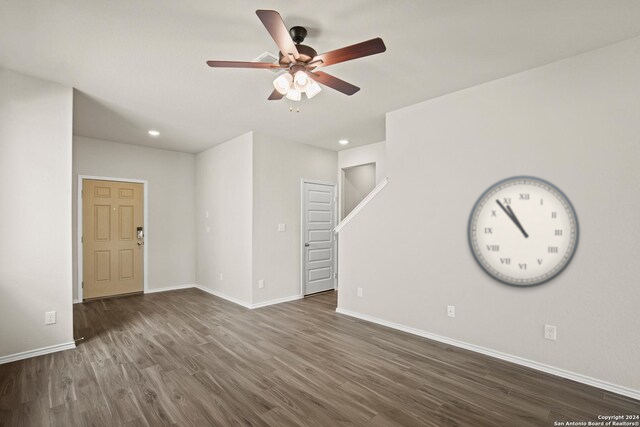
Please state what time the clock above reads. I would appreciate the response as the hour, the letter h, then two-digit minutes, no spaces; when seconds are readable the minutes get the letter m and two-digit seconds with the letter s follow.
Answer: 10h53
